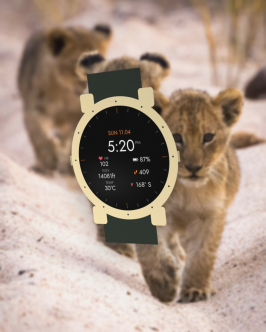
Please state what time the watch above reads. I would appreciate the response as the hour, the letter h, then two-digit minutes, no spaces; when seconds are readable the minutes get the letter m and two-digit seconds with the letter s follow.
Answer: 5h20
